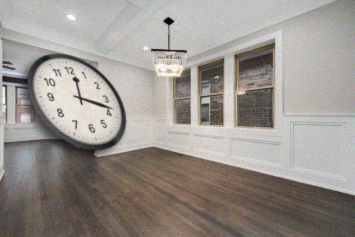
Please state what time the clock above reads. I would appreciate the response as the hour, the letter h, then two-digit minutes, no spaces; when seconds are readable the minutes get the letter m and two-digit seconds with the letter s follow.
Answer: 12h18
